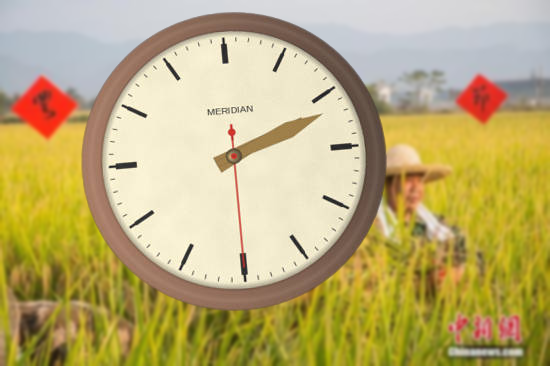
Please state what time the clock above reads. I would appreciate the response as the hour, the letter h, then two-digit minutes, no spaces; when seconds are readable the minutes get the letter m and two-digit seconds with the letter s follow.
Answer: 2h11m30s
